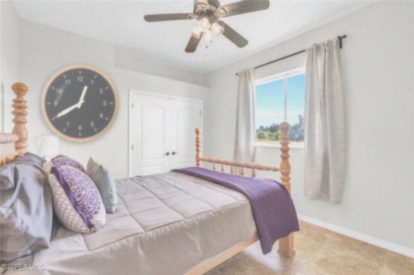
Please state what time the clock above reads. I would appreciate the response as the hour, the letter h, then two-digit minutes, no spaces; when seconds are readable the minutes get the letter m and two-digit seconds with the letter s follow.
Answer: 12h40
